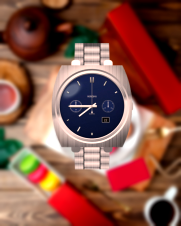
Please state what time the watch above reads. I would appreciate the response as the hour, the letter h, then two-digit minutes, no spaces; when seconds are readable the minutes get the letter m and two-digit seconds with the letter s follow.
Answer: 7h45
